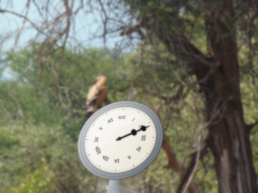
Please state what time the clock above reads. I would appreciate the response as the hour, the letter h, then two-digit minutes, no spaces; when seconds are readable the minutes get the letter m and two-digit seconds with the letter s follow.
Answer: 2h11
